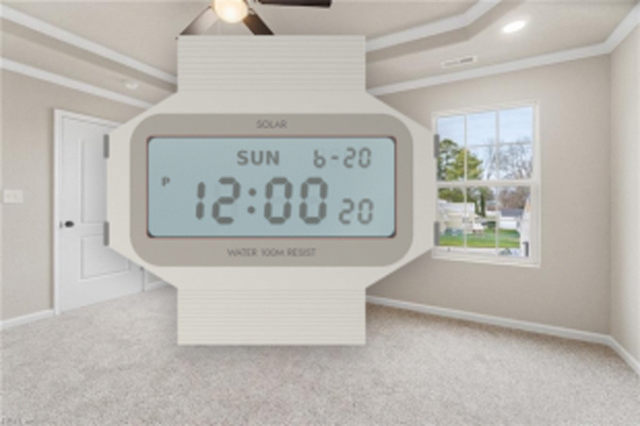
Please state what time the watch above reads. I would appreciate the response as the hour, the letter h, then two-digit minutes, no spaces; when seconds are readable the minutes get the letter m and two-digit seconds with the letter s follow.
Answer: 12h00m20s
